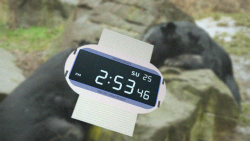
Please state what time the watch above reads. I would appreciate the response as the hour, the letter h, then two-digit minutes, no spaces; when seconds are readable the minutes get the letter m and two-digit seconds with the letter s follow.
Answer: 2h53m46s
